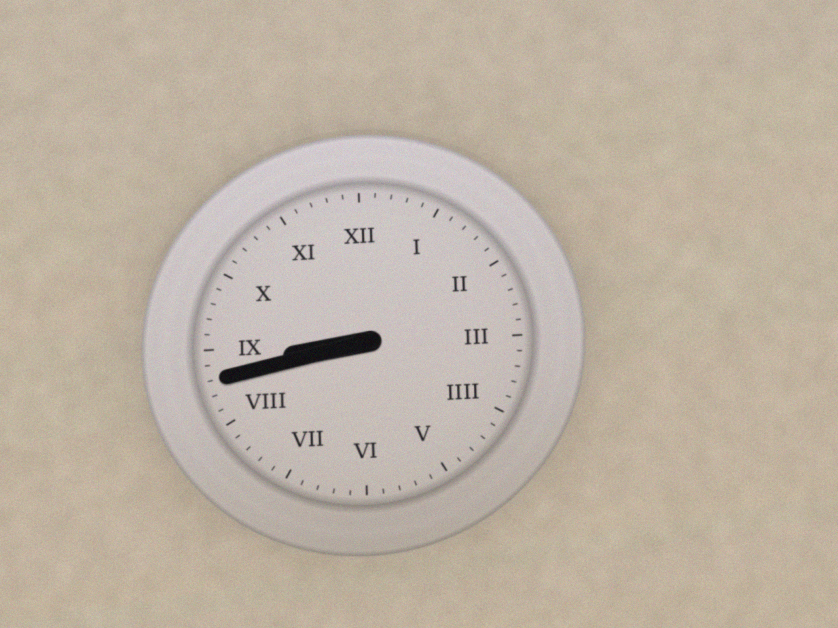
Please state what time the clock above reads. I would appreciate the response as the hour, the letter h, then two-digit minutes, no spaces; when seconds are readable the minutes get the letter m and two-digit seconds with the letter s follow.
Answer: 8h43
